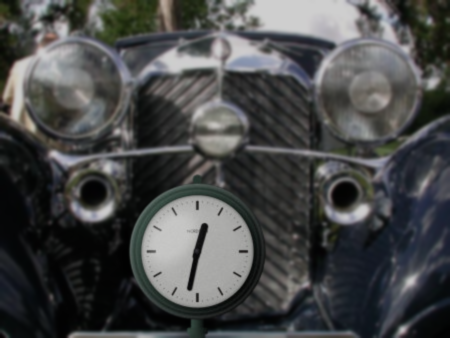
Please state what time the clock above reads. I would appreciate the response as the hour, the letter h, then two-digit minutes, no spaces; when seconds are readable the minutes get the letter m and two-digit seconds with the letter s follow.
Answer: 12h32
